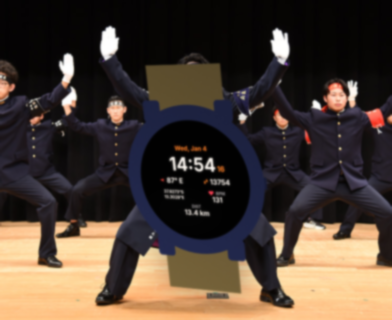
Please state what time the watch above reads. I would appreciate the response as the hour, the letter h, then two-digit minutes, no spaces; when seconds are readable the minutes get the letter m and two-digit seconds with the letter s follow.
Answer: 14h54
